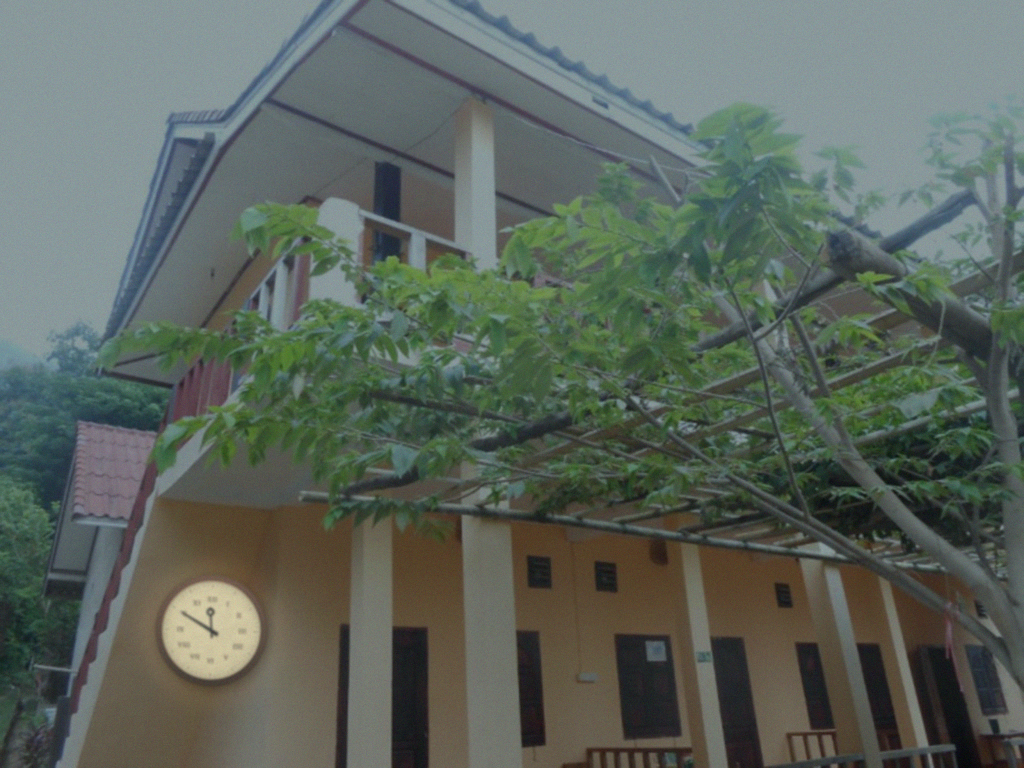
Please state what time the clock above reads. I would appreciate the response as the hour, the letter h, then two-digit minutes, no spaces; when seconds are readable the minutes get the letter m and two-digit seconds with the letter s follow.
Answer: 11h50
